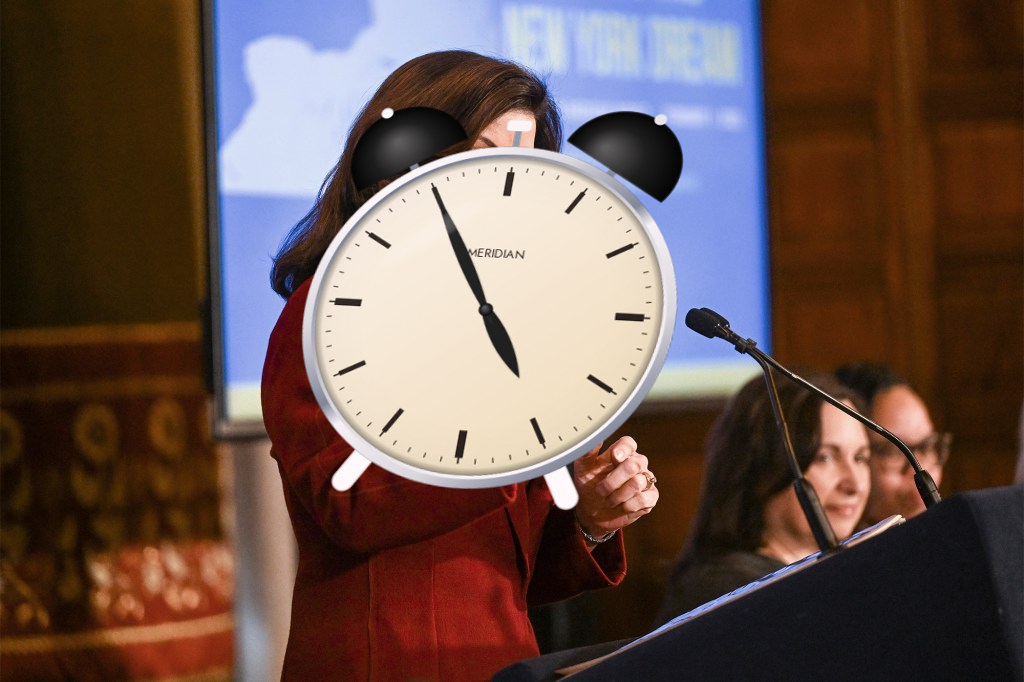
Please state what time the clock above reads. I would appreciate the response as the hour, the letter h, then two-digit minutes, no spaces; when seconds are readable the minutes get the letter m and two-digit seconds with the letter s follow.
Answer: 4h55
